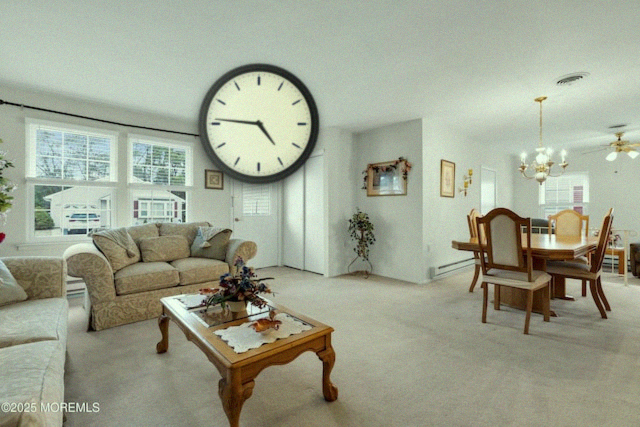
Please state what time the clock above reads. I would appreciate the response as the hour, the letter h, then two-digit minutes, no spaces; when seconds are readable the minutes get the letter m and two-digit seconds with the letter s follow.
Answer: 4h46
